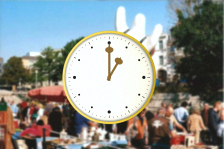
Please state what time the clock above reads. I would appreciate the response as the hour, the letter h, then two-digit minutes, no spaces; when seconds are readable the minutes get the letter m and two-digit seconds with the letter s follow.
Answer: 1h00
